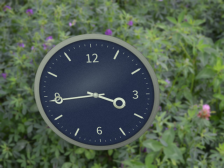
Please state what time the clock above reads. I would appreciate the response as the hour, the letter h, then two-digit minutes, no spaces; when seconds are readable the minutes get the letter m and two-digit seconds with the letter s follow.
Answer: 3h44
